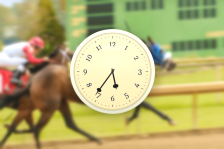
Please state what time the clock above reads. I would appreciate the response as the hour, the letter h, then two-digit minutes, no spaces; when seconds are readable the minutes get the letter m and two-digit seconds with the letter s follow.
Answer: 5h36
